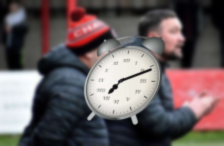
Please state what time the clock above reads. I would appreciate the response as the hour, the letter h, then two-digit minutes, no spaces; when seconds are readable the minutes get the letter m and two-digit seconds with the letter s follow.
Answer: 7h11
